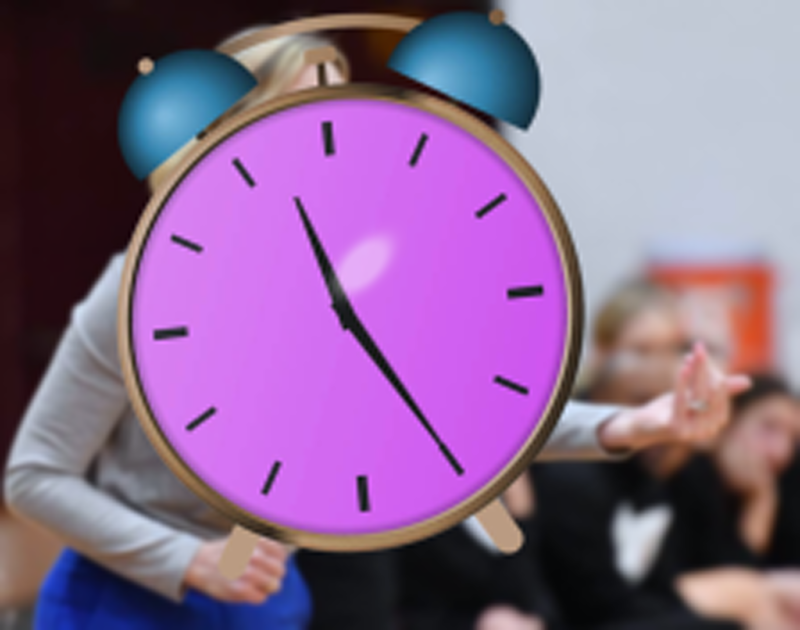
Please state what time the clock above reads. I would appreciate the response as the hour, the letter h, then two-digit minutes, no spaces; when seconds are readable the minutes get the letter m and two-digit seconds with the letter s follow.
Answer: 11h25
